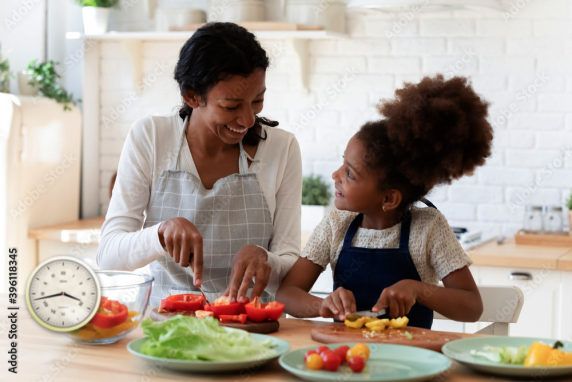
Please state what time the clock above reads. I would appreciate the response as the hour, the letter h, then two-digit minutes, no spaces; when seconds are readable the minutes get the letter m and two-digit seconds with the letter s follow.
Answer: 3h43
